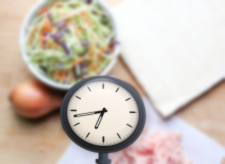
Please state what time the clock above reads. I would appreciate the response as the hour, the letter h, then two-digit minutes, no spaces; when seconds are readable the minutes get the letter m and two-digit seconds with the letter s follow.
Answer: 6h43
